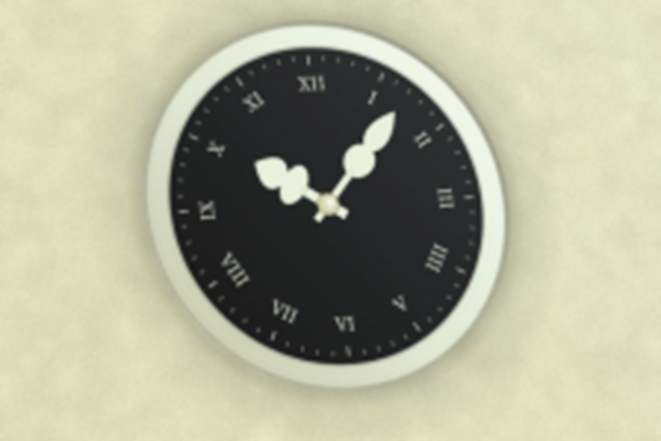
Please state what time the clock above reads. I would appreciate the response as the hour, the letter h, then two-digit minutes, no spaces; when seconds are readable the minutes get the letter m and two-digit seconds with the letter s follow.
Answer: 10h07
